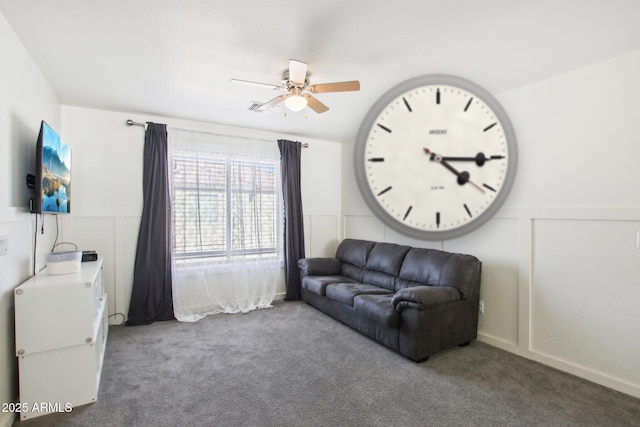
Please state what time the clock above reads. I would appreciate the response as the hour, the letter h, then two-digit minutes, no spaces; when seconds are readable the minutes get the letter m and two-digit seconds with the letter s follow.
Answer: 4h15m21s
